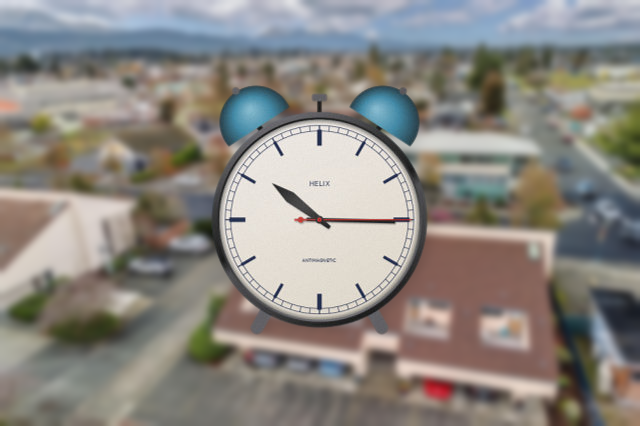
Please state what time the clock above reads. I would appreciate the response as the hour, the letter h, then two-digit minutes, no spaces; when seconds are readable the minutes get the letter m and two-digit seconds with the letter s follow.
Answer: 10h15m15s
